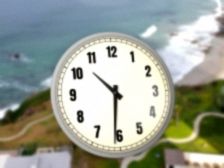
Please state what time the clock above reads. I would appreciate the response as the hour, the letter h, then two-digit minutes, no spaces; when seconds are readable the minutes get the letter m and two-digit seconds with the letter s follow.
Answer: 10h31
